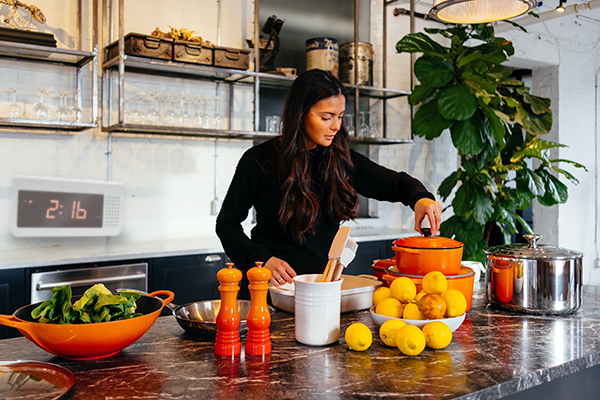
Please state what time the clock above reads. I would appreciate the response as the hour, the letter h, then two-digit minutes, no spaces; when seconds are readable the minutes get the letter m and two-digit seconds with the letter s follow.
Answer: 2h16
